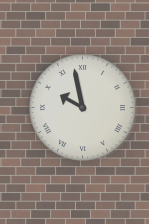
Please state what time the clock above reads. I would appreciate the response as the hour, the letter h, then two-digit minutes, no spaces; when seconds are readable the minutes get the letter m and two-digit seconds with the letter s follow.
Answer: 9h58
